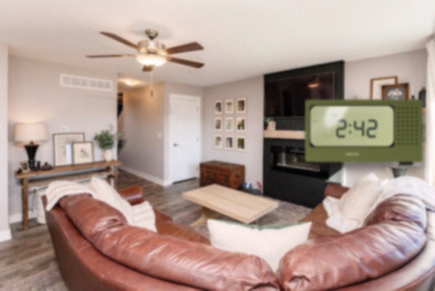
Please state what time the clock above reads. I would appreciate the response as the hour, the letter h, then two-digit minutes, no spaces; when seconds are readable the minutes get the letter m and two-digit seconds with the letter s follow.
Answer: 2h42
